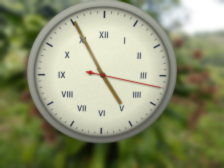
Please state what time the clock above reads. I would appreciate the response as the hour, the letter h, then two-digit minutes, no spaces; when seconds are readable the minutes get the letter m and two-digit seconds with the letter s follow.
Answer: 4h55m17s
